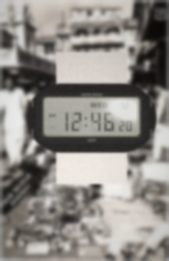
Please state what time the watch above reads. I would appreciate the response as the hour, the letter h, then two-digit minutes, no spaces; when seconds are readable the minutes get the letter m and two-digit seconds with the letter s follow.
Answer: 12h46
